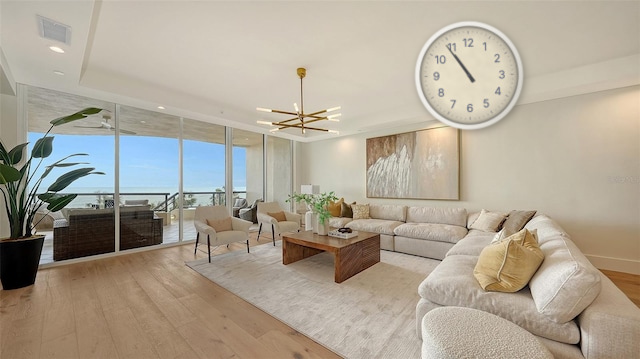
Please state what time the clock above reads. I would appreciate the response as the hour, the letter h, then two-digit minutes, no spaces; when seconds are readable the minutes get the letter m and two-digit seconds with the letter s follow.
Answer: 10h54
